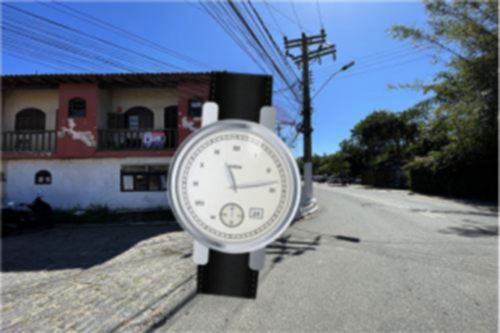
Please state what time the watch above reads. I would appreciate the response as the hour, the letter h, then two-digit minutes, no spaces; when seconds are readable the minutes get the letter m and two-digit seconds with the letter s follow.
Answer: 11h13
